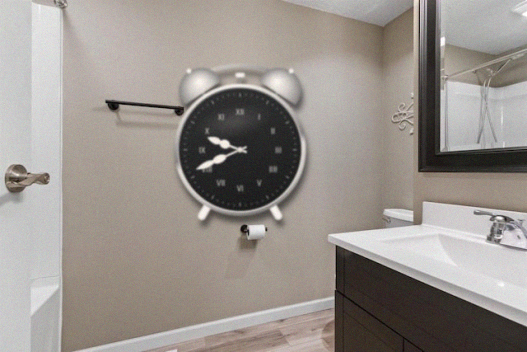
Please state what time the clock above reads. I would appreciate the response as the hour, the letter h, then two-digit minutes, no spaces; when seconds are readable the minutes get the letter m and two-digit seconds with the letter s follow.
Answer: 9h41
